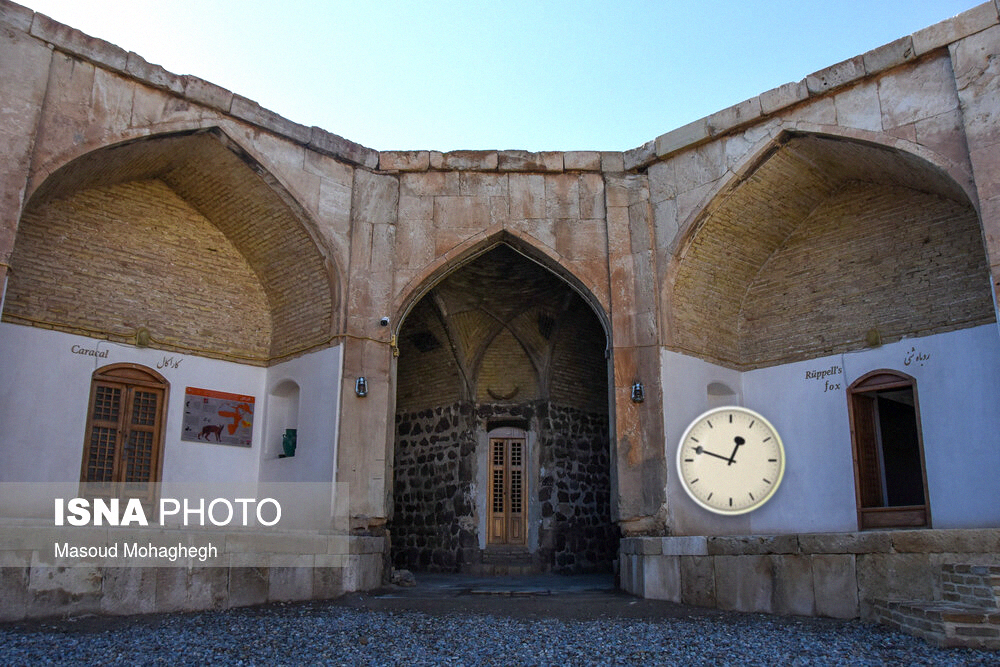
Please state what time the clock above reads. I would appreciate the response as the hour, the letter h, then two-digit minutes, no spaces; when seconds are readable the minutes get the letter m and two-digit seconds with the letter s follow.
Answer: 12h48
